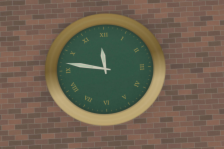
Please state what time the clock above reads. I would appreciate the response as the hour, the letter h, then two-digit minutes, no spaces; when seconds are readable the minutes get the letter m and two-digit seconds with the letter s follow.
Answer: 11h47
